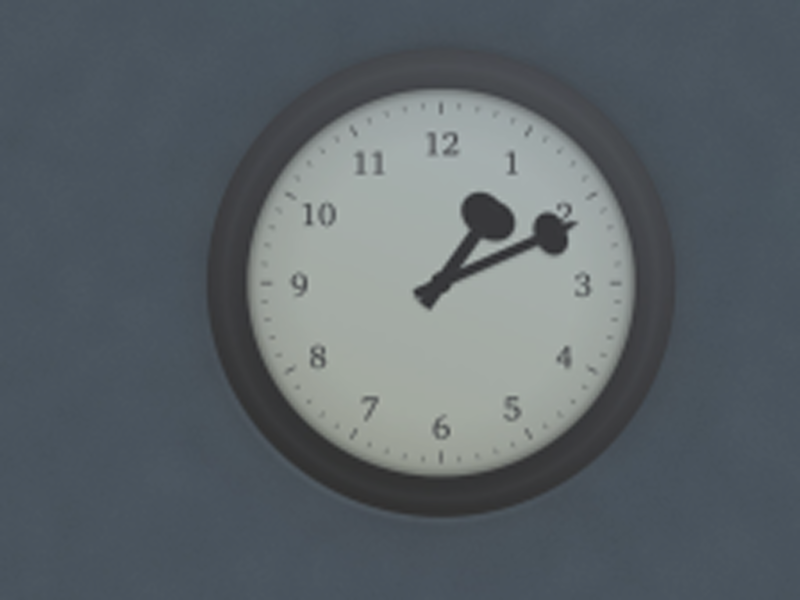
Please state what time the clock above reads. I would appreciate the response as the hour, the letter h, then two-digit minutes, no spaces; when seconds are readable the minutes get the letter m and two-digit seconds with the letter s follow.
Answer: 1h11
